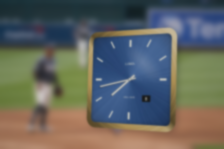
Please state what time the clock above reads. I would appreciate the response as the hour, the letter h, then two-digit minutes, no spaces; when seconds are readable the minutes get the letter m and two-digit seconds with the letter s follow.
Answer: 7h43
